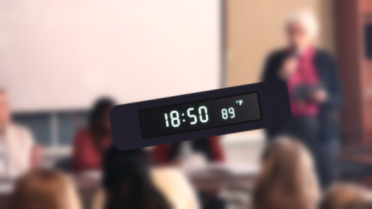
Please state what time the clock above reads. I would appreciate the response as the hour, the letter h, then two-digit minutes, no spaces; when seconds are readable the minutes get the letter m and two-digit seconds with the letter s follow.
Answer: 18h50
